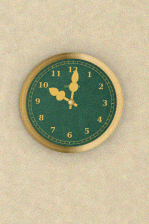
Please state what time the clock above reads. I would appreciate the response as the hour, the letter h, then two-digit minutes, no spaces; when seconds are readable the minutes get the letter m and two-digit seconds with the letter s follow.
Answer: 10h01
